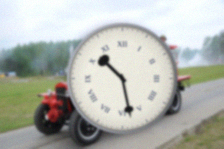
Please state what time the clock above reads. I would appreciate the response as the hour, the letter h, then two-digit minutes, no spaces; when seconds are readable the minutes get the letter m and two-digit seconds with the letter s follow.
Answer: 10h28
